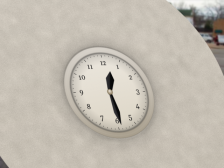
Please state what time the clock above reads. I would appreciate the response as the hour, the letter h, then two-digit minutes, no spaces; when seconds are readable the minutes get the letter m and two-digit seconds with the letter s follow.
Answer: 12h29
